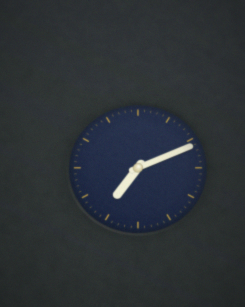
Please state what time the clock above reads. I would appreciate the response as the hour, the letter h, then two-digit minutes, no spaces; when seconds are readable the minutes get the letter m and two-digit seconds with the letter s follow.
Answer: 7h11
